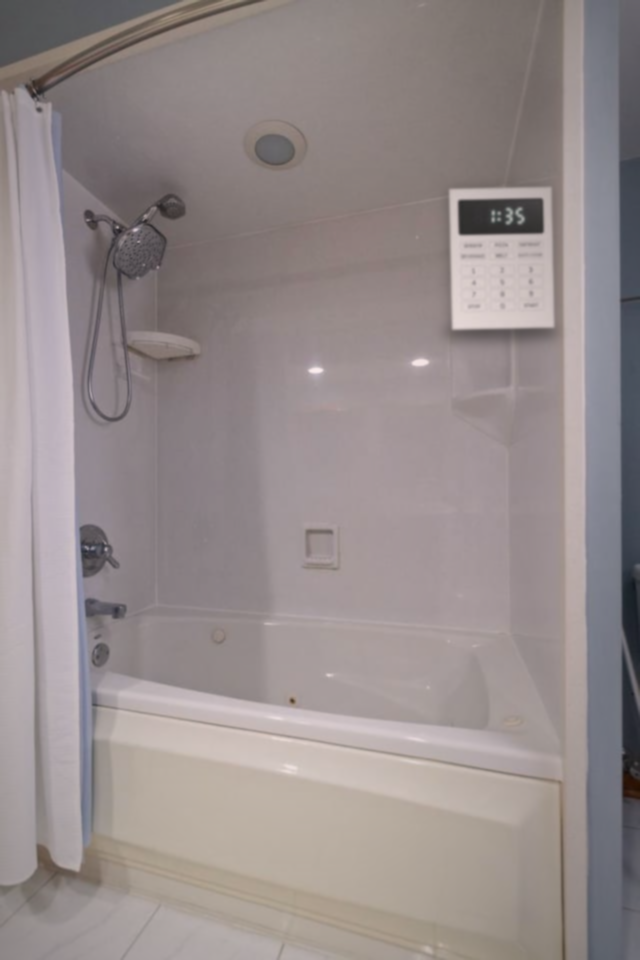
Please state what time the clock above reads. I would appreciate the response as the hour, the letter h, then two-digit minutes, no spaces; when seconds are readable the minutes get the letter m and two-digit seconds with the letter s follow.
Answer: 1h35
